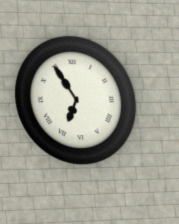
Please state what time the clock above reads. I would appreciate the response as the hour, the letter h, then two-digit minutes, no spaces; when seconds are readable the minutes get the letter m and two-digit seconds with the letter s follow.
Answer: 6h55
